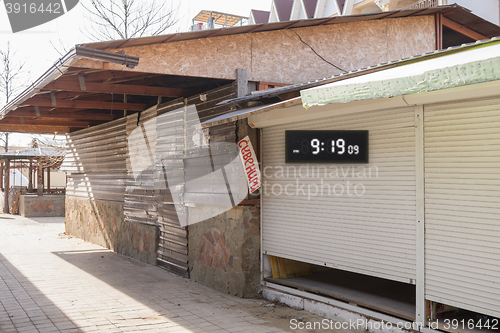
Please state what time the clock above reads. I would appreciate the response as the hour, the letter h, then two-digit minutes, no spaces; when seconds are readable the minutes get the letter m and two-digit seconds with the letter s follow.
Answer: 9h19m09s
